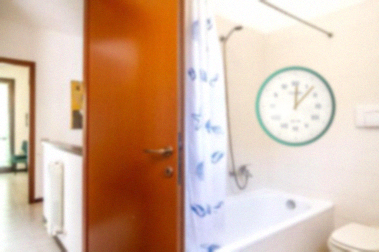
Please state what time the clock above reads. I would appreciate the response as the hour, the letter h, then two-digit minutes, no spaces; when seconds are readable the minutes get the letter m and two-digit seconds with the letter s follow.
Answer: 12h07
